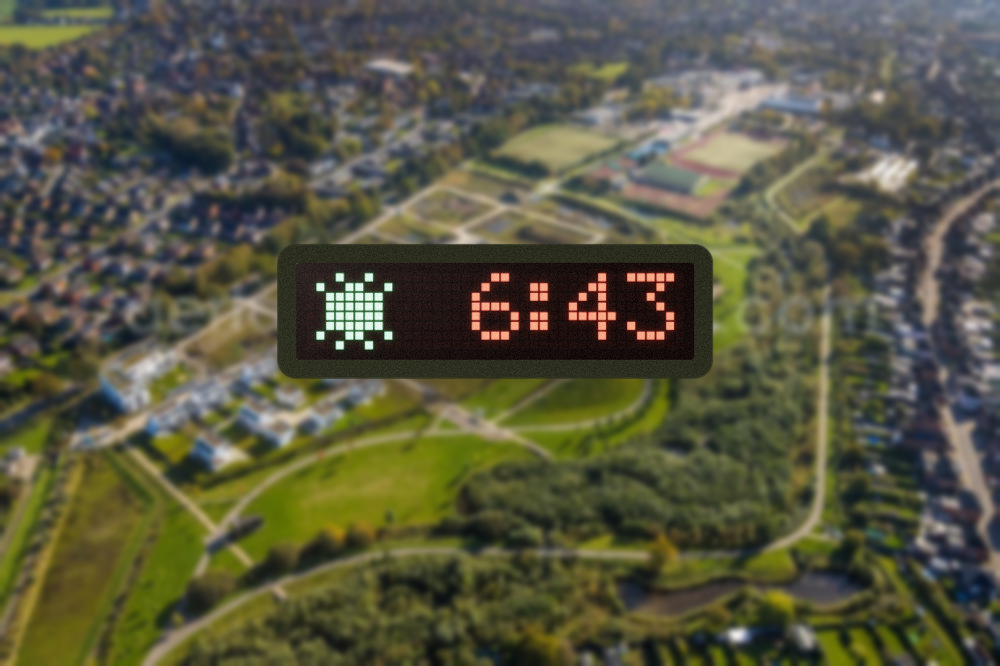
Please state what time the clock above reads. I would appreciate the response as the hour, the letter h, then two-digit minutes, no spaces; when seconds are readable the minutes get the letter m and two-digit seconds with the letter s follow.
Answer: 6h43
